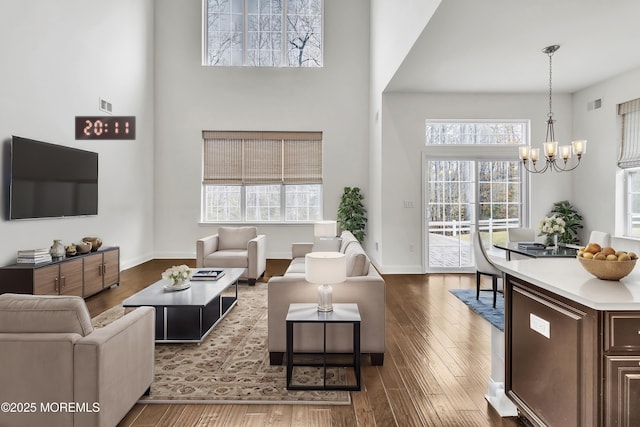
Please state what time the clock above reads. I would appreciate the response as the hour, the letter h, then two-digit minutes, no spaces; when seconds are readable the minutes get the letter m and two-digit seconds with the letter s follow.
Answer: 20h11
